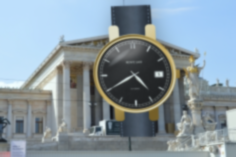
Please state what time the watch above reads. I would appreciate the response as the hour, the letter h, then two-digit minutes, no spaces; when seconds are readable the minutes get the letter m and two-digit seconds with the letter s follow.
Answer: 4h40
